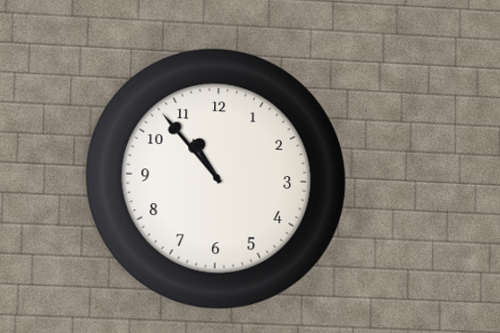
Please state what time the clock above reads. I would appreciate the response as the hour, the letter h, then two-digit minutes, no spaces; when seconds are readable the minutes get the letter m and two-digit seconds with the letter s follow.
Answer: 10h53
